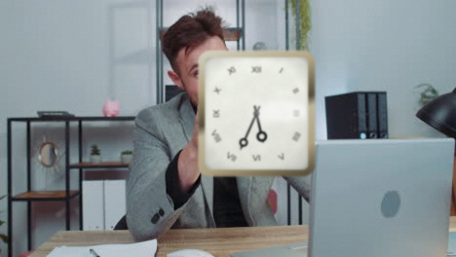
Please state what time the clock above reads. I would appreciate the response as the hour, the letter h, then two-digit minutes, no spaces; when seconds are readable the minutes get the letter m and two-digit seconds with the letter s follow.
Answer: 5h34
